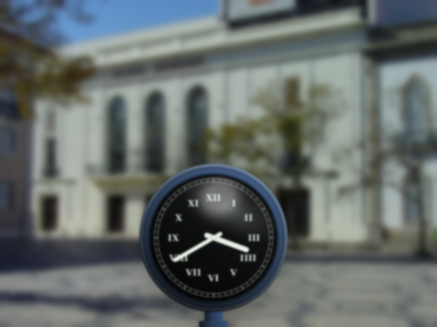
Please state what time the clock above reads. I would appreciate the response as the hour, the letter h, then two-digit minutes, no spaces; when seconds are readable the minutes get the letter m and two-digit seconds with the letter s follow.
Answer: 3h40
